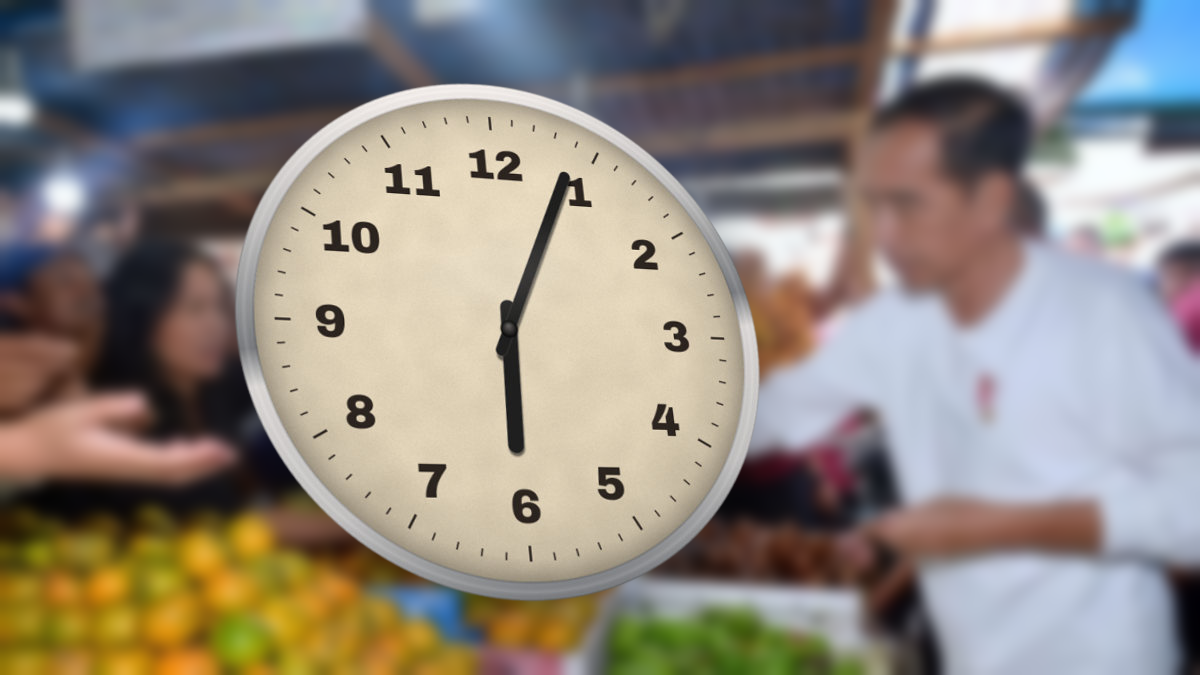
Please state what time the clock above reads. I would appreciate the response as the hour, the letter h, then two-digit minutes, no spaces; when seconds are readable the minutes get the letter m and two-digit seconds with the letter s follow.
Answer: 6h04
